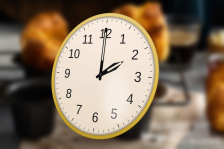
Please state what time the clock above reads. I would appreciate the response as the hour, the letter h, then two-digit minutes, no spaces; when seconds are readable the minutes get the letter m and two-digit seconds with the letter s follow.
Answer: 2h00
